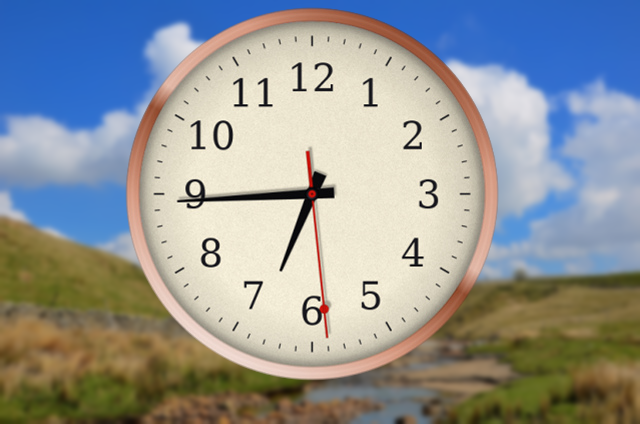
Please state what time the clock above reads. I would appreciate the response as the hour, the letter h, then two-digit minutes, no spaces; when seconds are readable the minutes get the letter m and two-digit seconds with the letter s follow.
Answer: 6h44m29s
